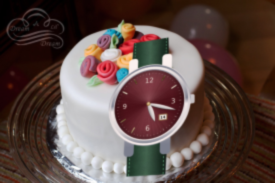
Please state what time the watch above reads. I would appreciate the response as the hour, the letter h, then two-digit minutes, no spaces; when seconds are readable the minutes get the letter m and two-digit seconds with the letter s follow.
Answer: 5h18
